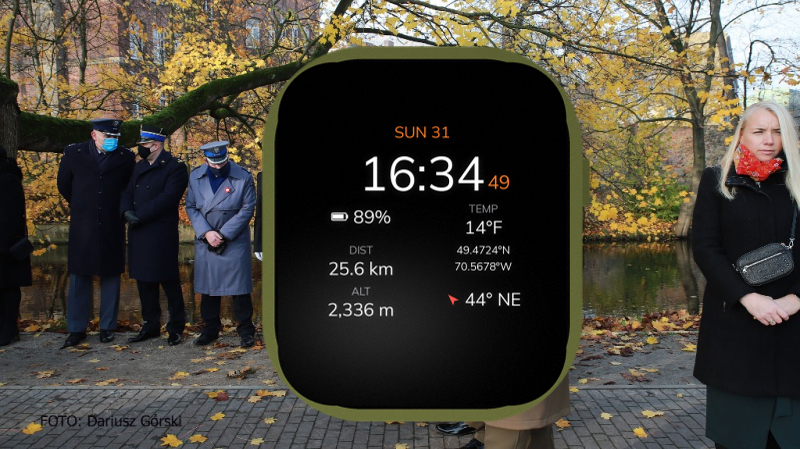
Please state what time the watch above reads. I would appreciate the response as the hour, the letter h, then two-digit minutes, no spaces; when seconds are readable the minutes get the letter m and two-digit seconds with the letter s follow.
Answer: 16h34m49s
